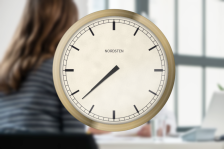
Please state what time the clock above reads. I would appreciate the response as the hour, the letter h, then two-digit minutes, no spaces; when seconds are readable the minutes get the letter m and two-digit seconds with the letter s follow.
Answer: 7h38
